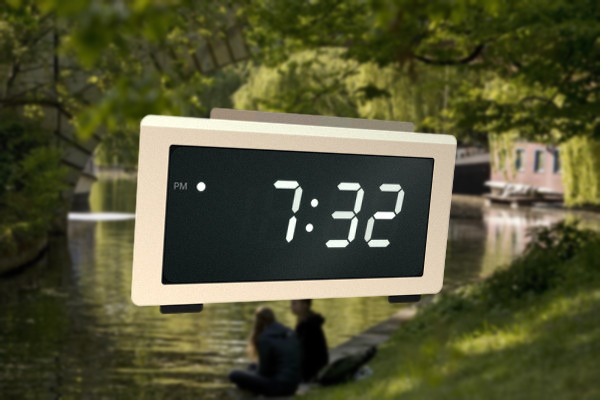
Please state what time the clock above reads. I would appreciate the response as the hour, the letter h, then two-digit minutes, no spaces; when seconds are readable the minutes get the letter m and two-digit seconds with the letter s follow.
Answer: 7h32
